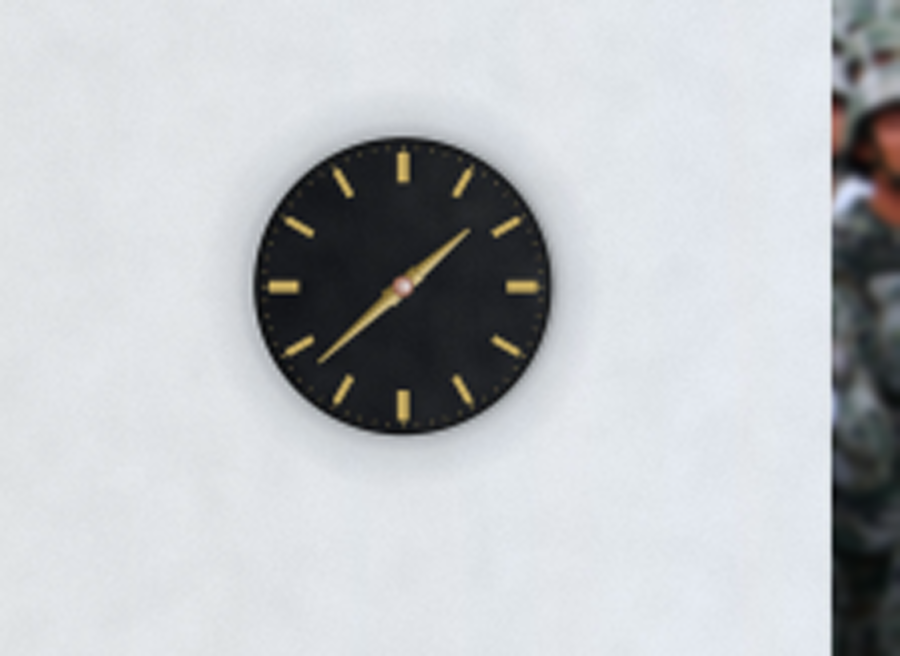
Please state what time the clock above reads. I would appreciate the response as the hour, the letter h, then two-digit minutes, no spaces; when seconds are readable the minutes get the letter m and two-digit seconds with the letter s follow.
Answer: 1h38
